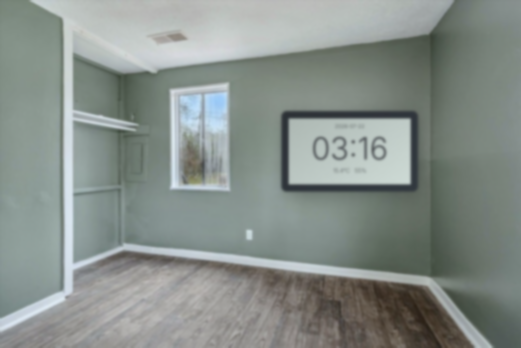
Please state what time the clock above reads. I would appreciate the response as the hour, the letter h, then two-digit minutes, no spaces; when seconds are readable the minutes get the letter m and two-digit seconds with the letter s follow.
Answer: 3h16
